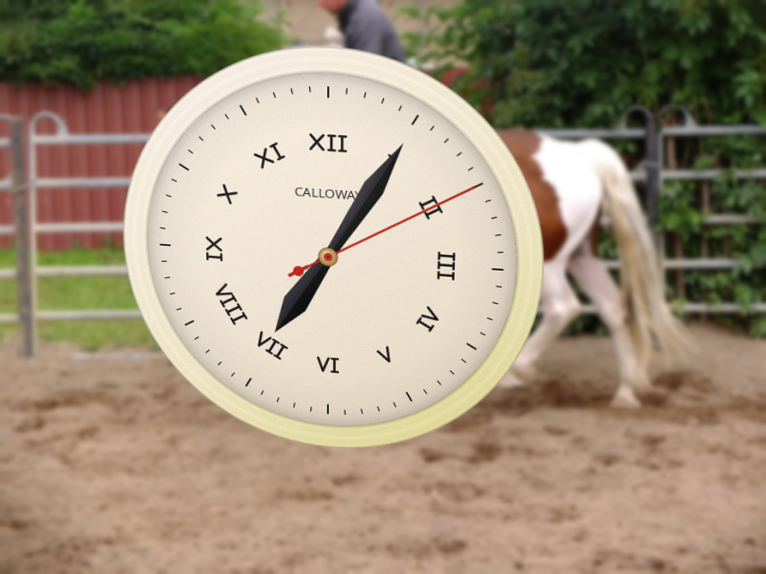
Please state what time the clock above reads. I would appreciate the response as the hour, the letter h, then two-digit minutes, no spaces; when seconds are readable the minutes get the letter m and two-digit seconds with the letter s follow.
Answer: 7h05m10s
